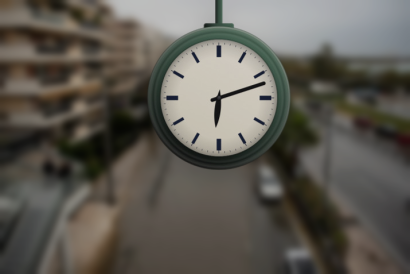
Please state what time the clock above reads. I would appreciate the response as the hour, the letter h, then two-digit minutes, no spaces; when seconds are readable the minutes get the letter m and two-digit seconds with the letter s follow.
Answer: 6h12
